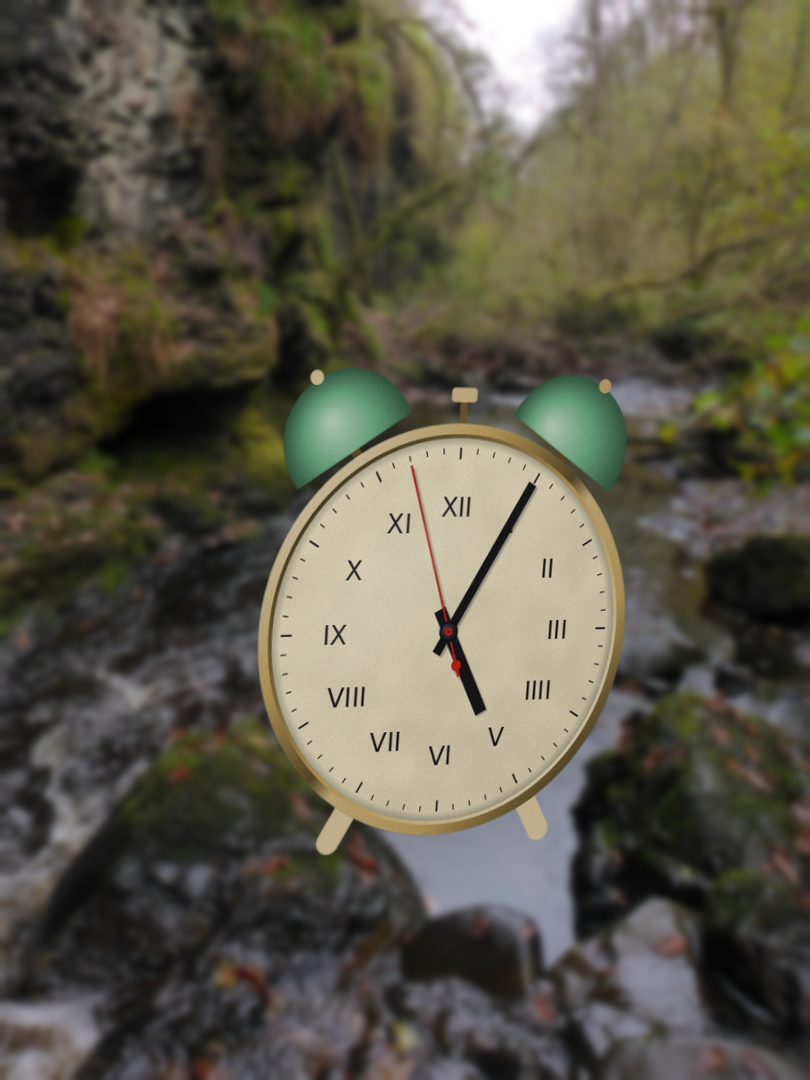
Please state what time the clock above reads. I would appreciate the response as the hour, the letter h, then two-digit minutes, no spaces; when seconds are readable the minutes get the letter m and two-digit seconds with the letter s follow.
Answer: 5h04m57s
